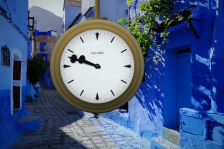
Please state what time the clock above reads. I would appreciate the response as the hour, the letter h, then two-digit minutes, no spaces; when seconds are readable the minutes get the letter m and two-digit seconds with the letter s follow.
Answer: 9h48
